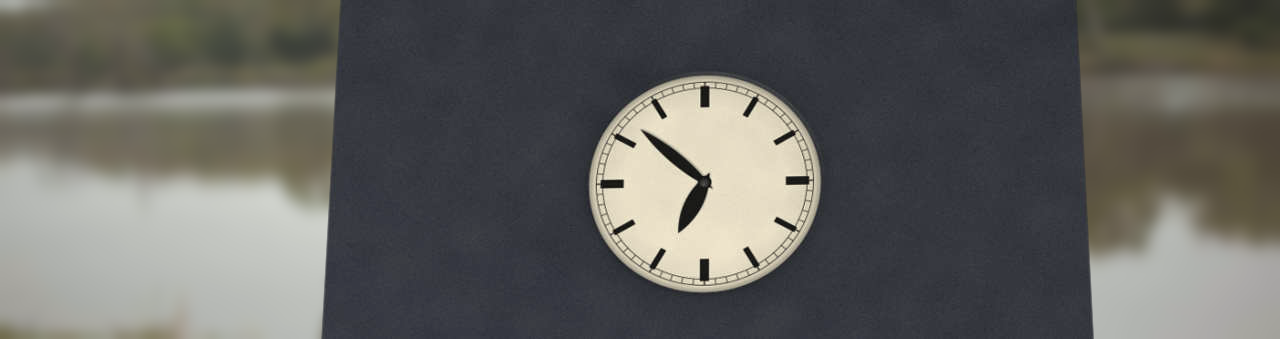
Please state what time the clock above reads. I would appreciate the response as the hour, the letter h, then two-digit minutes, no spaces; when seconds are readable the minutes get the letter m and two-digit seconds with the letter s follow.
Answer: 6h52
